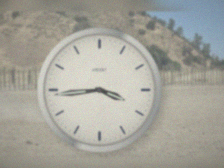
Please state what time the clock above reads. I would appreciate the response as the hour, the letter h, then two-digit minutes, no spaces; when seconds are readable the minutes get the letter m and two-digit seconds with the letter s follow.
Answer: 3h44
